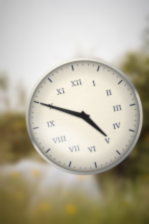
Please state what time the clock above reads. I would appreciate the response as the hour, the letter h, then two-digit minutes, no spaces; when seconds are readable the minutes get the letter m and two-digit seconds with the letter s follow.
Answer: 4h50
